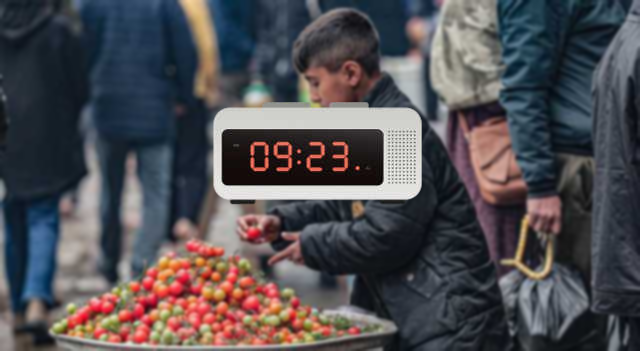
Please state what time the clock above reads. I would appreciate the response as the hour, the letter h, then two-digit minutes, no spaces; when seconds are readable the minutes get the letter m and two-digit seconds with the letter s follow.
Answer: 9h23
